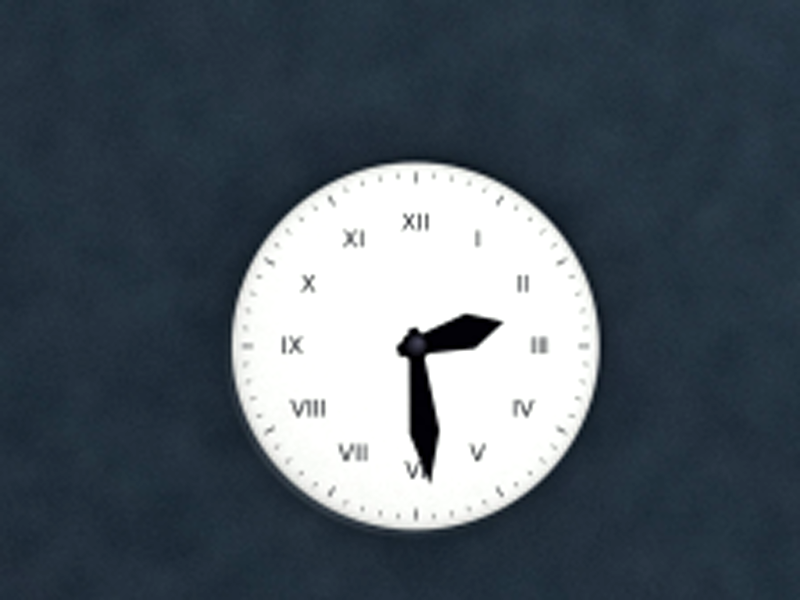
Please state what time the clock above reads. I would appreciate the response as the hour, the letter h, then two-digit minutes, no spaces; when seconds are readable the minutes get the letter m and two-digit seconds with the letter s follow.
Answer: 2h29
